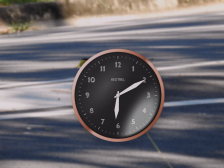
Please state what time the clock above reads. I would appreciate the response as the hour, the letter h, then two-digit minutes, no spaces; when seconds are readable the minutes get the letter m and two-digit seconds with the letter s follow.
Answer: 6h10
